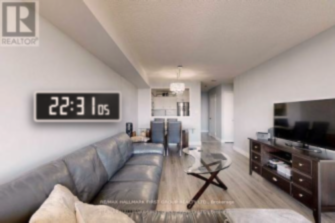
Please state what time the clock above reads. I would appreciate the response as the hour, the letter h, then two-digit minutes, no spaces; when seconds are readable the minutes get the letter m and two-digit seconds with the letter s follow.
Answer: 22h31
